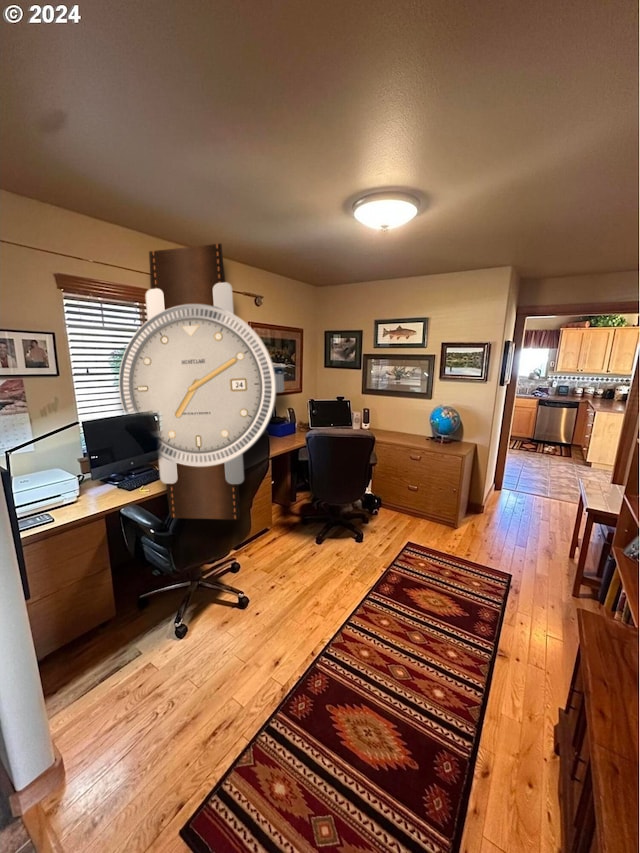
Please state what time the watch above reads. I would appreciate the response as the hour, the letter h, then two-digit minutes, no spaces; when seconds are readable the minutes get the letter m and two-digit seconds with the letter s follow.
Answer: 7h10
